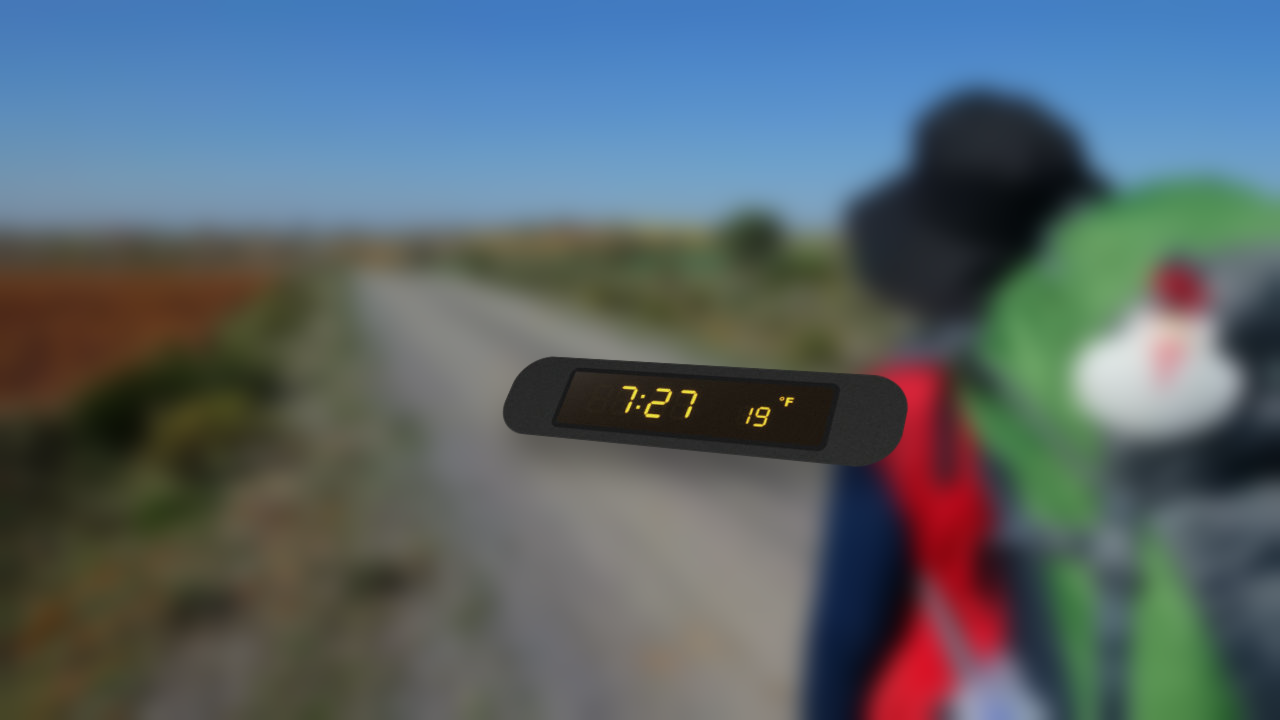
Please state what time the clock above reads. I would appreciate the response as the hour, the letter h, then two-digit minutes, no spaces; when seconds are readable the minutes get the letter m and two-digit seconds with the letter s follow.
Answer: 7h27
